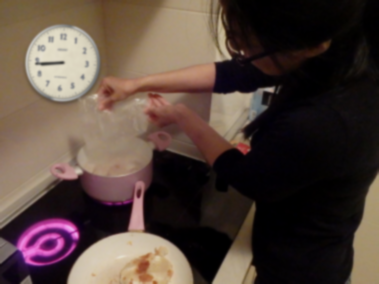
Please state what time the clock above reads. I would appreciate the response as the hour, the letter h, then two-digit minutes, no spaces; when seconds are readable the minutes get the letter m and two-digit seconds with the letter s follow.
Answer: 8h44
